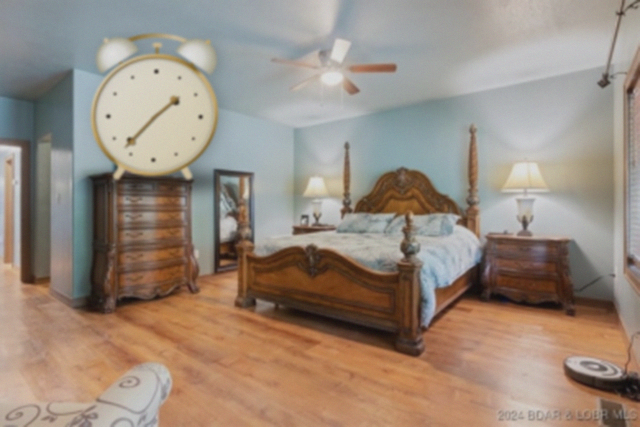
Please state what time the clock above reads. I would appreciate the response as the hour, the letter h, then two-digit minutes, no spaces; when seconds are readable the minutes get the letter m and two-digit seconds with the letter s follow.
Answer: 1h37
